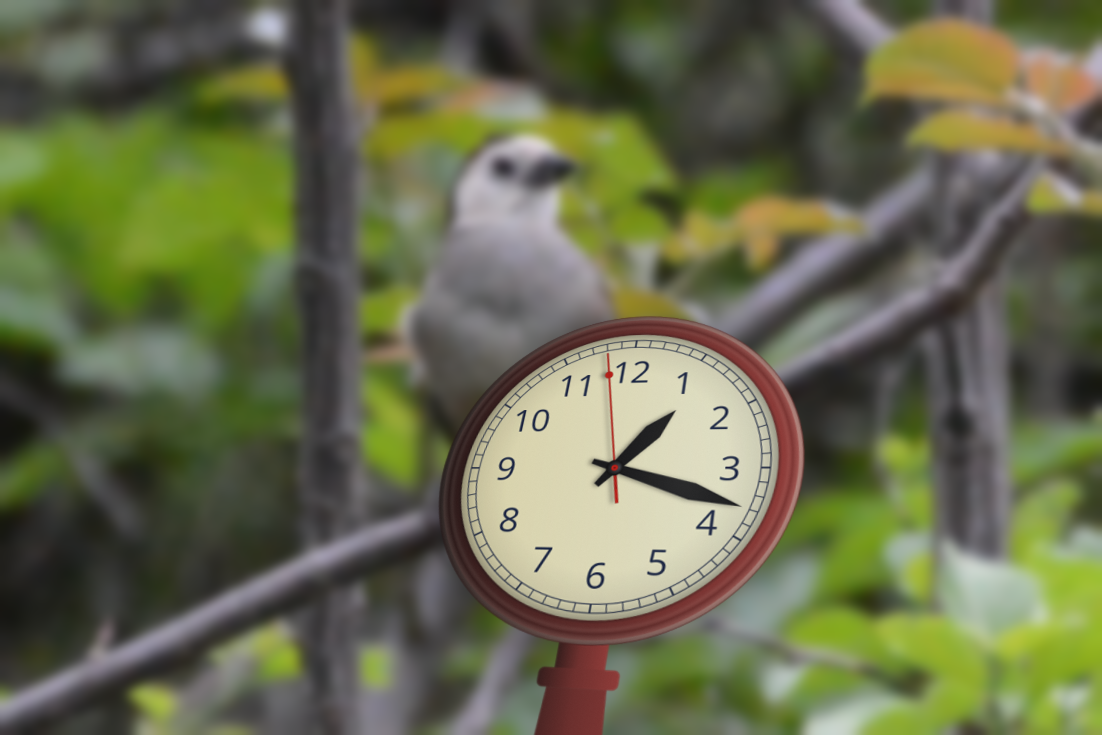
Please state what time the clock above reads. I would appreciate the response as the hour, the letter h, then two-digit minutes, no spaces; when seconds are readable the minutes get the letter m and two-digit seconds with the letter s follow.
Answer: 1h17m58s
